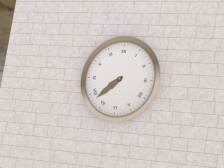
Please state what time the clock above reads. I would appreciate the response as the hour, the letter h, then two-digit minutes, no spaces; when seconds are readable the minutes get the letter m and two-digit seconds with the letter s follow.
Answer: 7h38
